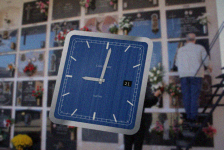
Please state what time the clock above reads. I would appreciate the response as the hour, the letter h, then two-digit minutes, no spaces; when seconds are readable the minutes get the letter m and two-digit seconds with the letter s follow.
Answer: 9h01
